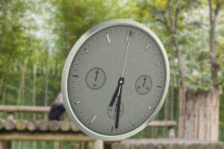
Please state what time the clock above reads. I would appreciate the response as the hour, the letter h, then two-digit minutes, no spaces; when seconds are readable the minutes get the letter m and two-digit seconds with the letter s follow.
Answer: 6h29
